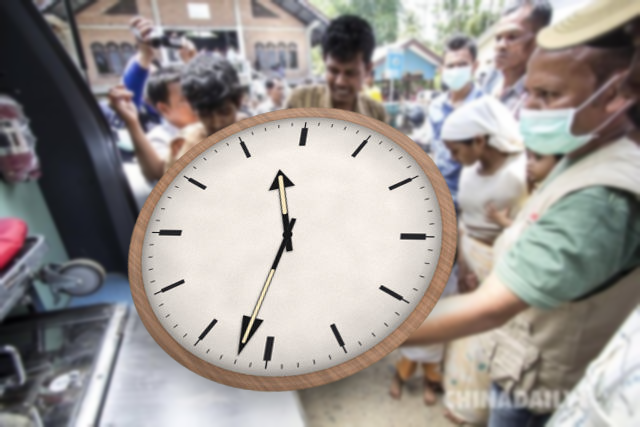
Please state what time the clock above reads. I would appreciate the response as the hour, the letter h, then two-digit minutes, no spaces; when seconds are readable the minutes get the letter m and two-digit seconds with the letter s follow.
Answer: 11h32
